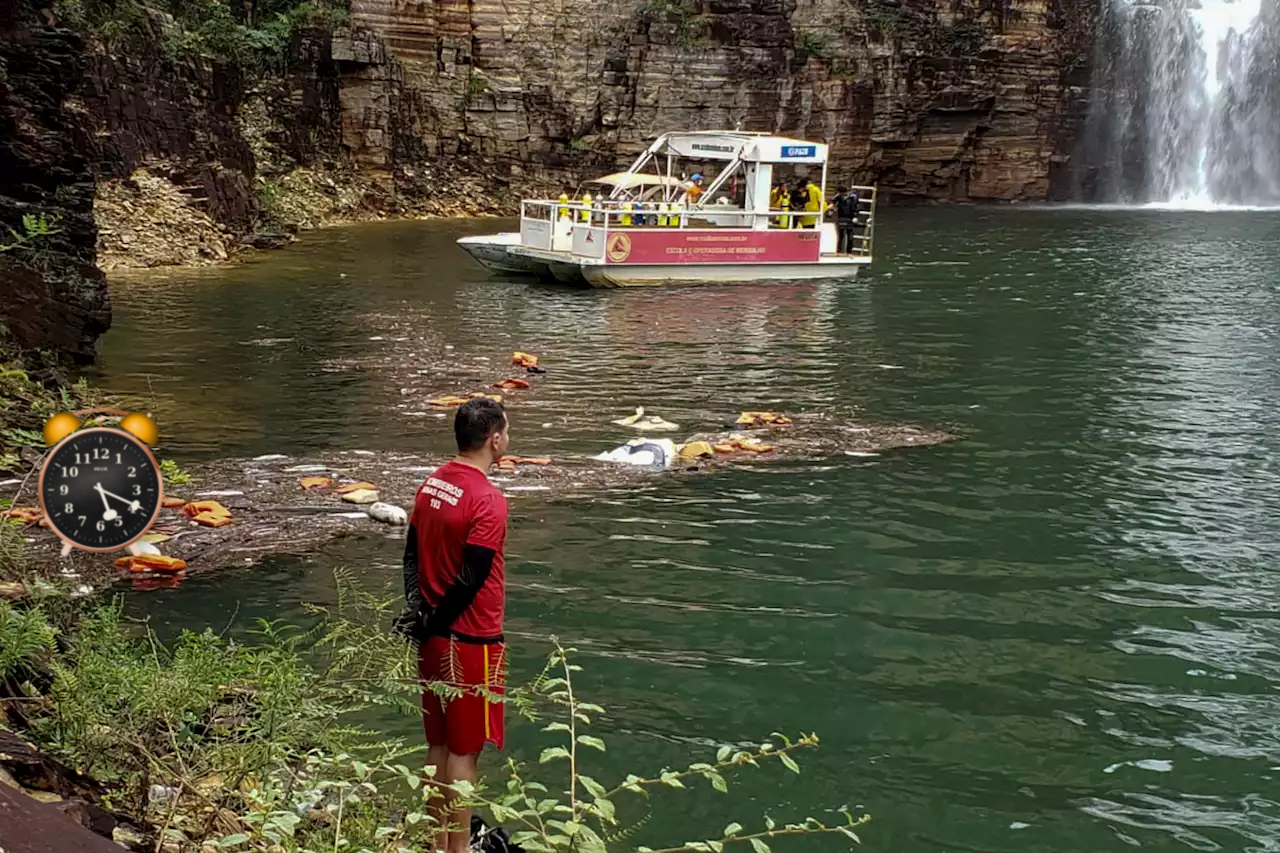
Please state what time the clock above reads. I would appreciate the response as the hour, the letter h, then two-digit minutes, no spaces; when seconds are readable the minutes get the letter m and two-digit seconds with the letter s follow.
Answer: 5h19
